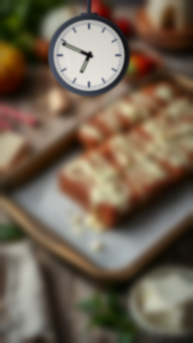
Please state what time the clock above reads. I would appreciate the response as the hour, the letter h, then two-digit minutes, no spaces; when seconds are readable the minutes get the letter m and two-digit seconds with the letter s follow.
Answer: 6h49
